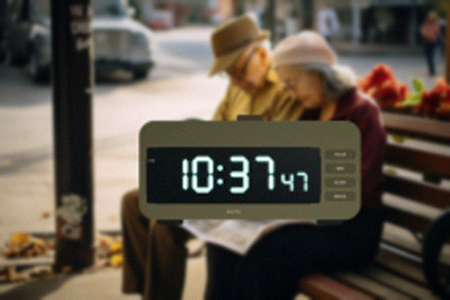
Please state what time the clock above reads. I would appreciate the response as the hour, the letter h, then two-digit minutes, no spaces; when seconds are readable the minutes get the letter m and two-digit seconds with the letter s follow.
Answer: 10h37m47s
